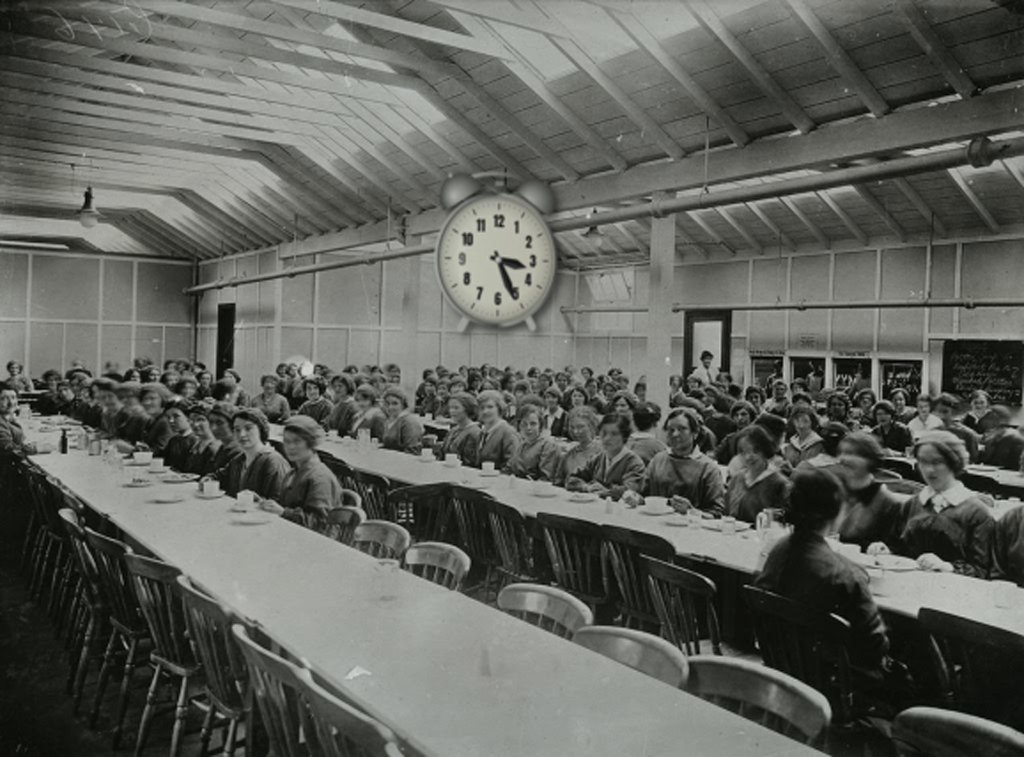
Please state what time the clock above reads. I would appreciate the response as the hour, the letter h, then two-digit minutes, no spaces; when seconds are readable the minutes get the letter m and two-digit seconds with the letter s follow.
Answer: 3h26
